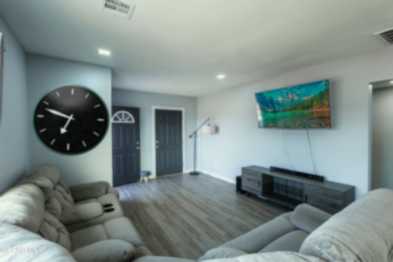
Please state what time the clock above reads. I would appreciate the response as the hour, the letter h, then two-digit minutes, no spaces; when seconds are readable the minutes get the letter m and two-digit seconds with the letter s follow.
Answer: 6h48
